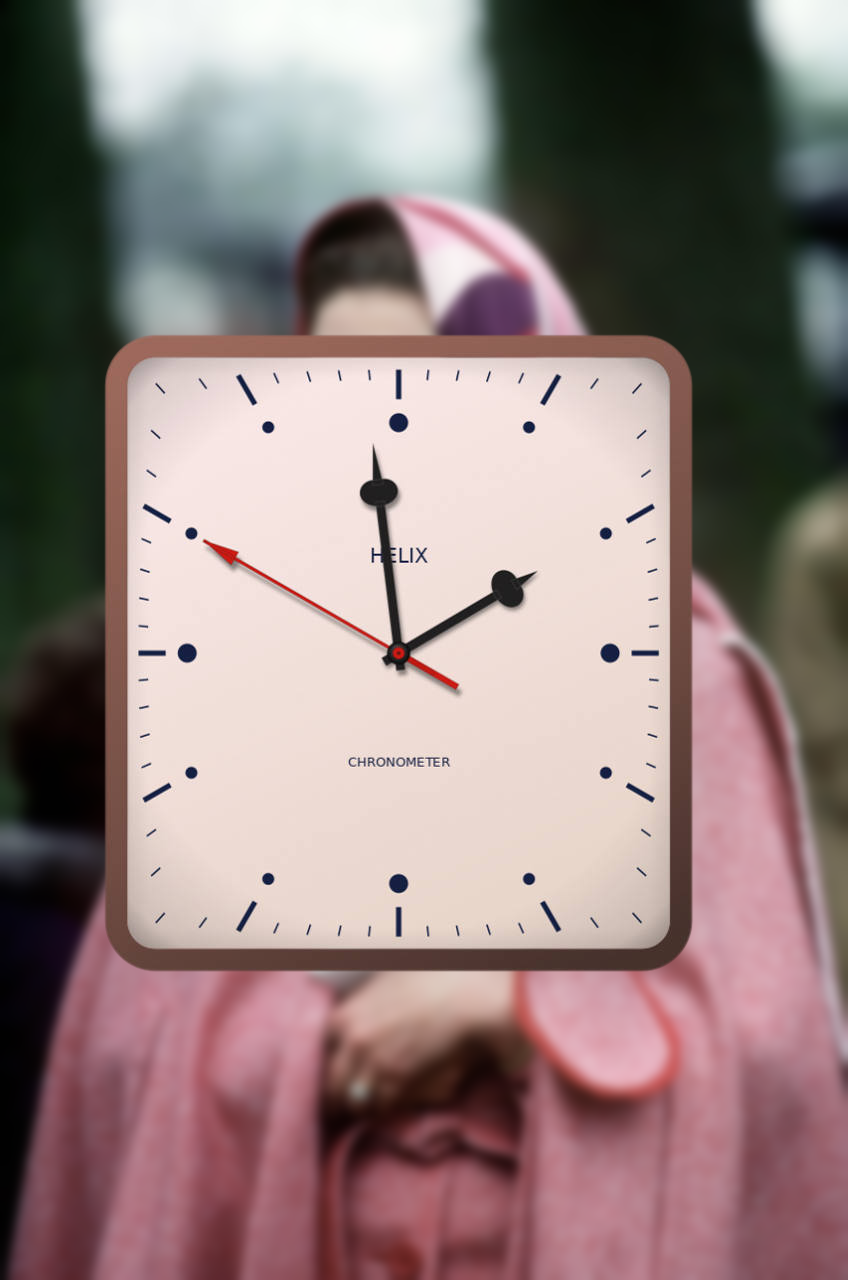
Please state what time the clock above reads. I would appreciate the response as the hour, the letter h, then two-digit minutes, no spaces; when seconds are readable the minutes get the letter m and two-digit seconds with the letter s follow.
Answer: 1h58m50s
